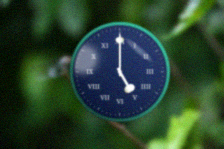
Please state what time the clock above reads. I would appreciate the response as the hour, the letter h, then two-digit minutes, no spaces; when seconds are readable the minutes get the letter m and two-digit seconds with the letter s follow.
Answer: 5h00
